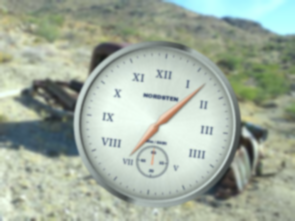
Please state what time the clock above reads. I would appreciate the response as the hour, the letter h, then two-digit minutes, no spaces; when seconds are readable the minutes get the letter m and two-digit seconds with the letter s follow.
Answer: 7h07
